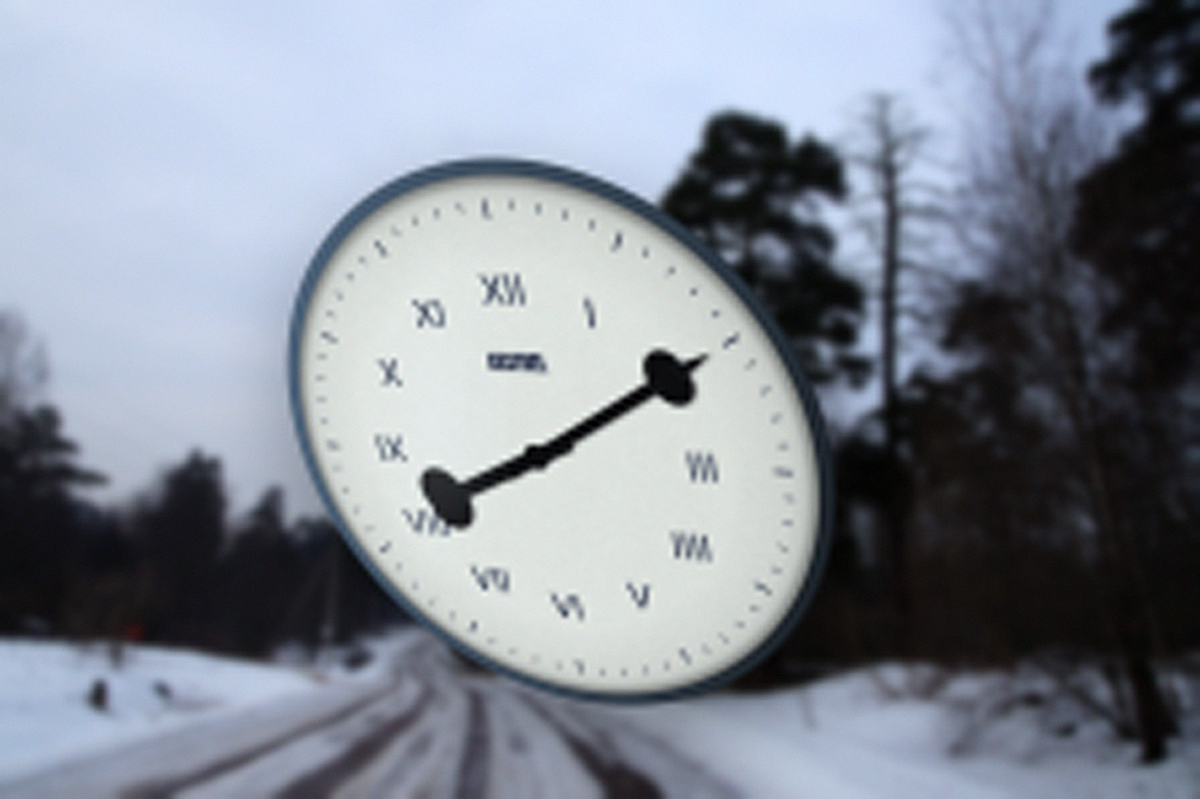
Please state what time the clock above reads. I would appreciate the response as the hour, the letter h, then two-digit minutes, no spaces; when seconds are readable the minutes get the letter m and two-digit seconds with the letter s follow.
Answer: 8h10
